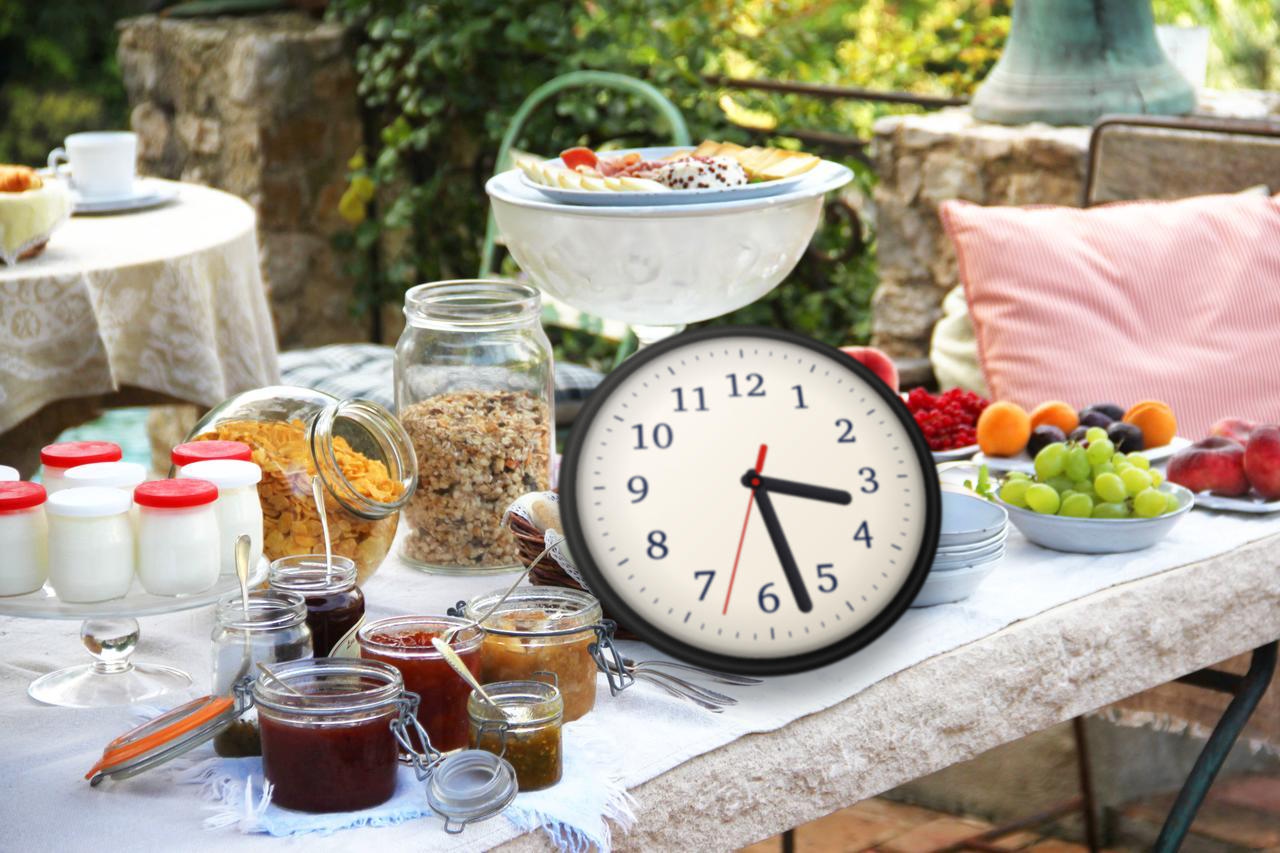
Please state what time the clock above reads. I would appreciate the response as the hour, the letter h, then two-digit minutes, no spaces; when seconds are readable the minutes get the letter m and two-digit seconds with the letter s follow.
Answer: 3h27m33s
